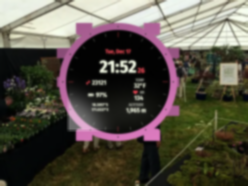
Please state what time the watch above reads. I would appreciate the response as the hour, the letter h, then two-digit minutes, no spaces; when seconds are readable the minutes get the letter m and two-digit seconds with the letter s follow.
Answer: 21h52
